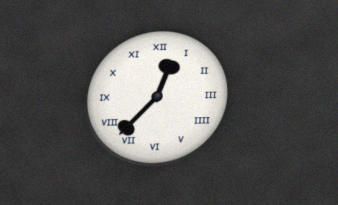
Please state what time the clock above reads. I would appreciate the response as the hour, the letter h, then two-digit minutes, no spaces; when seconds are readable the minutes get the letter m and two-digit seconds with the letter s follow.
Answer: 12h37
